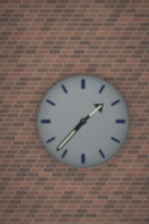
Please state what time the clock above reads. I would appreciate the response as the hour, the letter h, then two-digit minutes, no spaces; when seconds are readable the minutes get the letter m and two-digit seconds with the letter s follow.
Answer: 1h37
